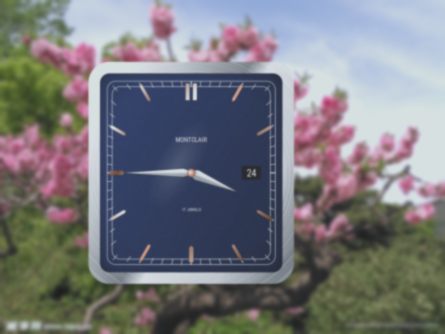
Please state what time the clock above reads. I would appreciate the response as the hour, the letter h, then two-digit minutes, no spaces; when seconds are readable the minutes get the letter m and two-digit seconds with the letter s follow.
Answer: 3h45
